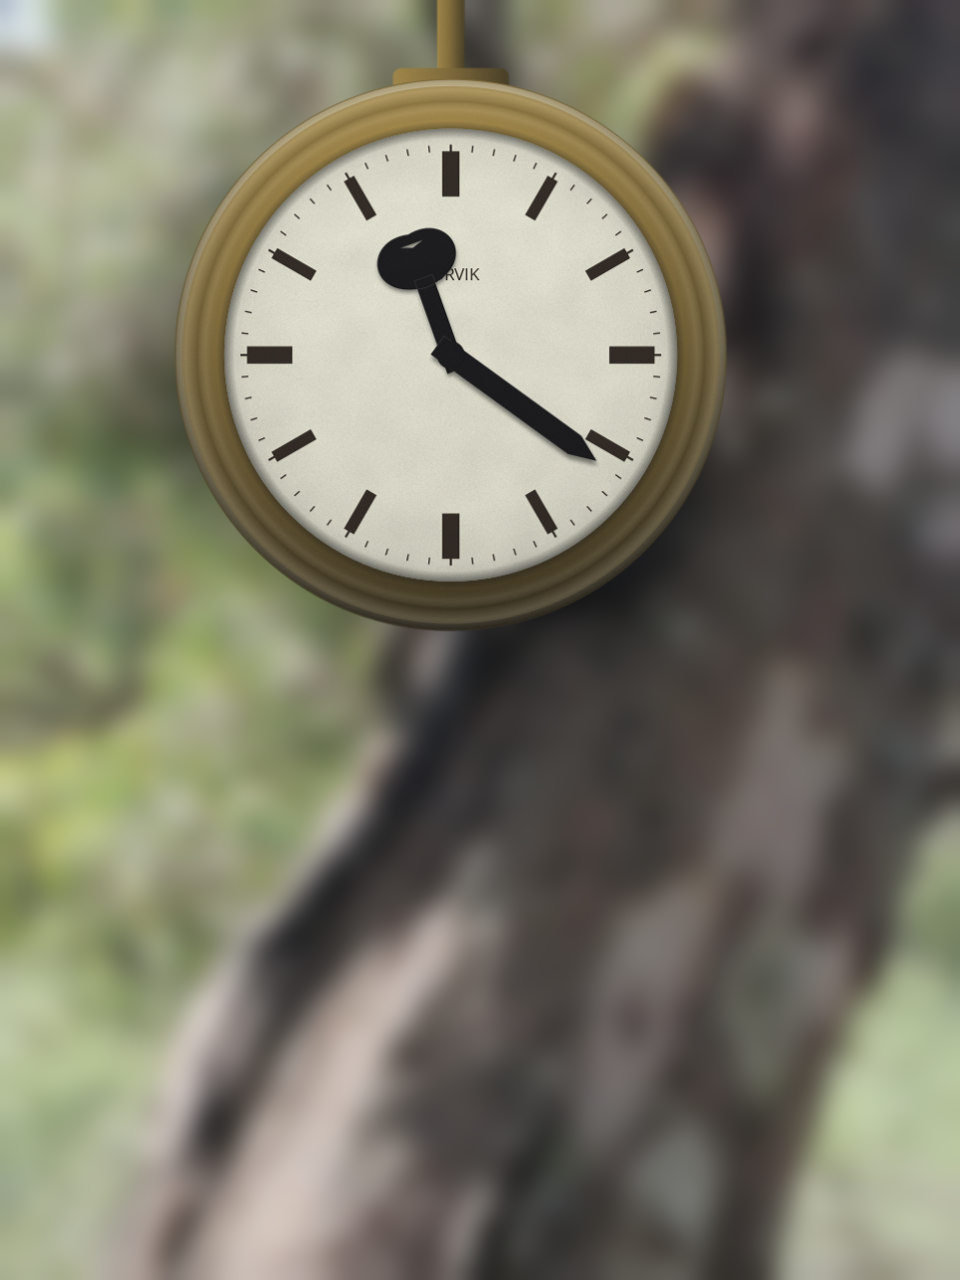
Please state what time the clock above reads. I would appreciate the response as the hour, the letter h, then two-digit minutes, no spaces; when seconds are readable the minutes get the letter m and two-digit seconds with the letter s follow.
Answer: 11h21
